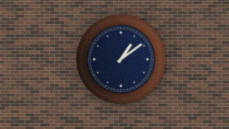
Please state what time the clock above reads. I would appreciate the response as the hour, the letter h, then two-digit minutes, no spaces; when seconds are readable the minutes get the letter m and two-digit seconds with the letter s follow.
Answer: 1h09
